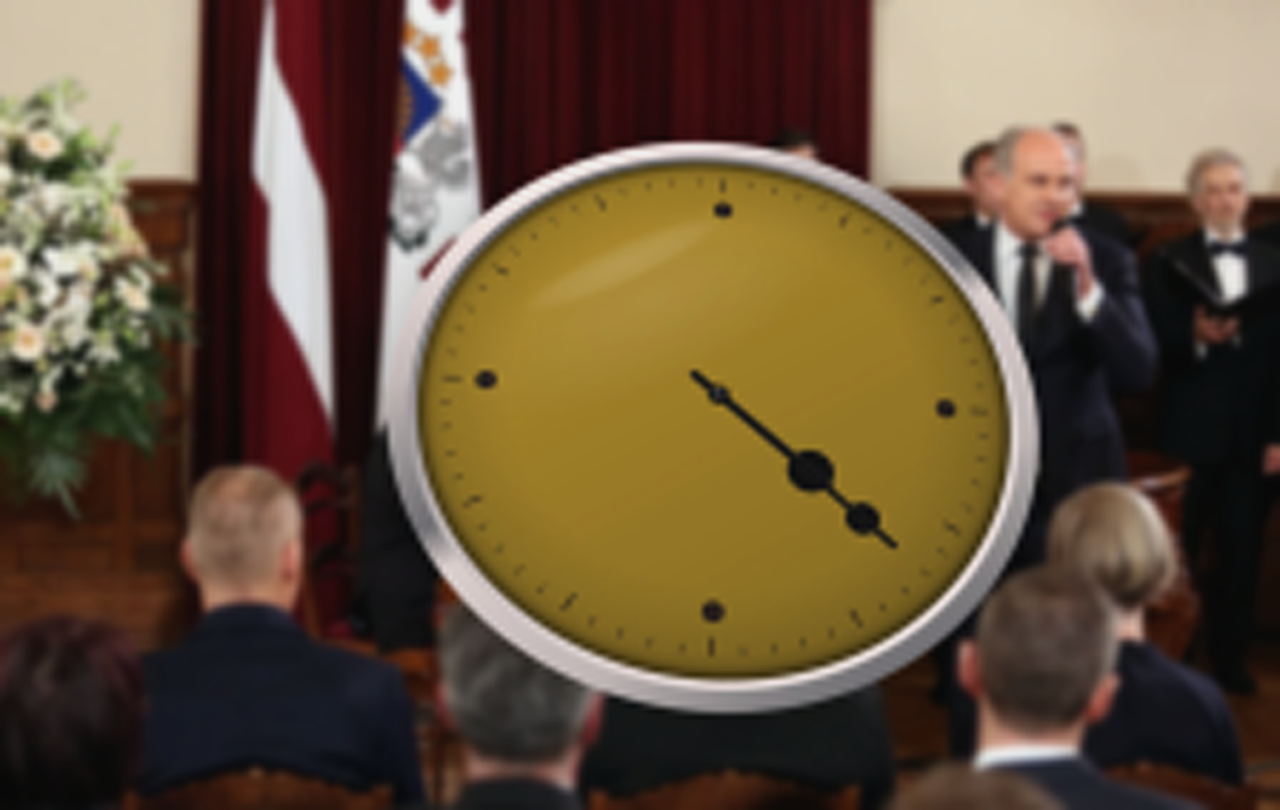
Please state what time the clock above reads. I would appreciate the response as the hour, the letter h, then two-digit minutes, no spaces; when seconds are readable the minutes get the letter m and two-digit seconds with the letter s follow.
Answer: 4h22
